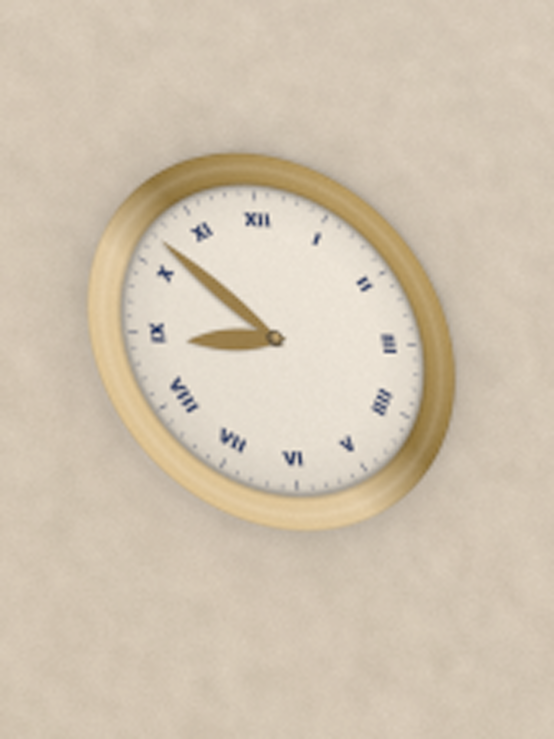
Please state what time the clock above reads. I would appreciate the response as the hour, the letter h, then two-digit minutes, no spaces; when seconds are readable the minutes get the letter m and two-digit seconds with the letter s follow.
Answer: 8h52
